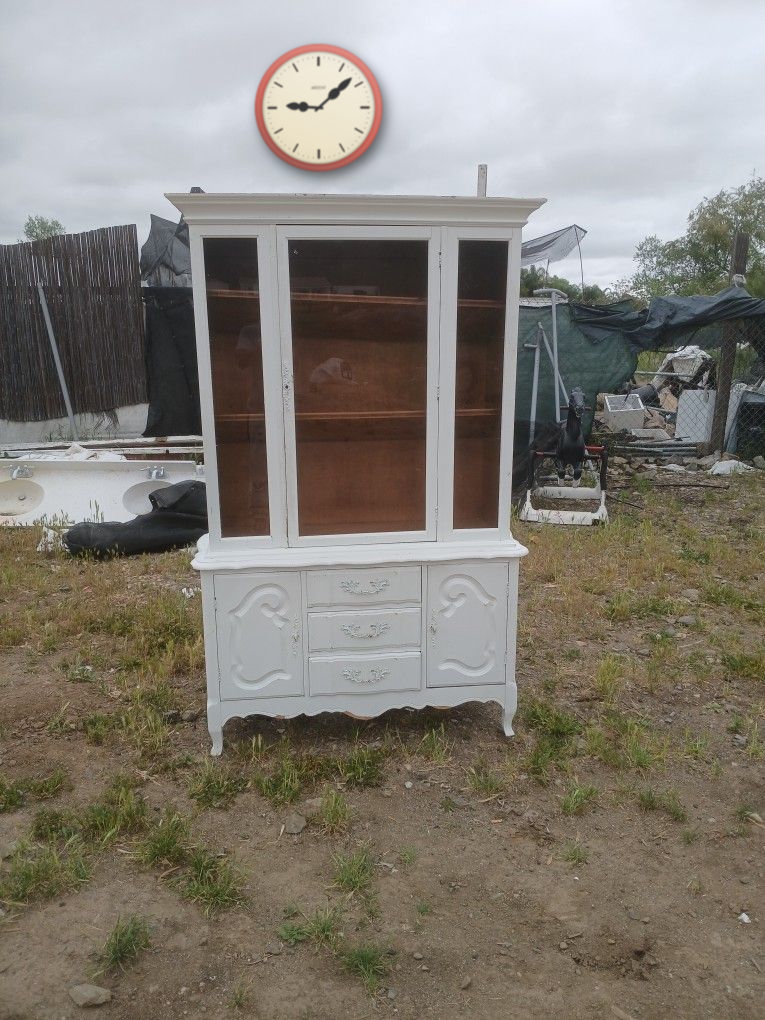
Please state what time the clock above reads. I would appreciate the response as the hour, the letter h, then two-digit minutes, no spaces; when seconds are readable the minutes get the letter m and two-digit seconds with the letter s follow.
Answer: 9h08
